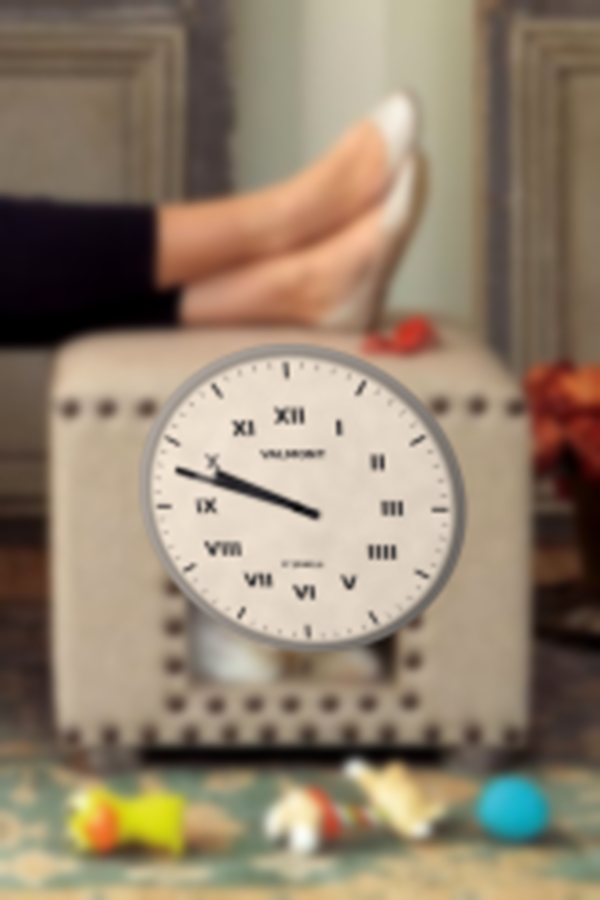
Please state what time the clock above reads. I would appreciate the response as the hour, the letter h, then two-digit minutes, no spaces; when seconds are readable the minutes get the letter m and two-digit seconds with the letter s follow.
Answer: 9h48
